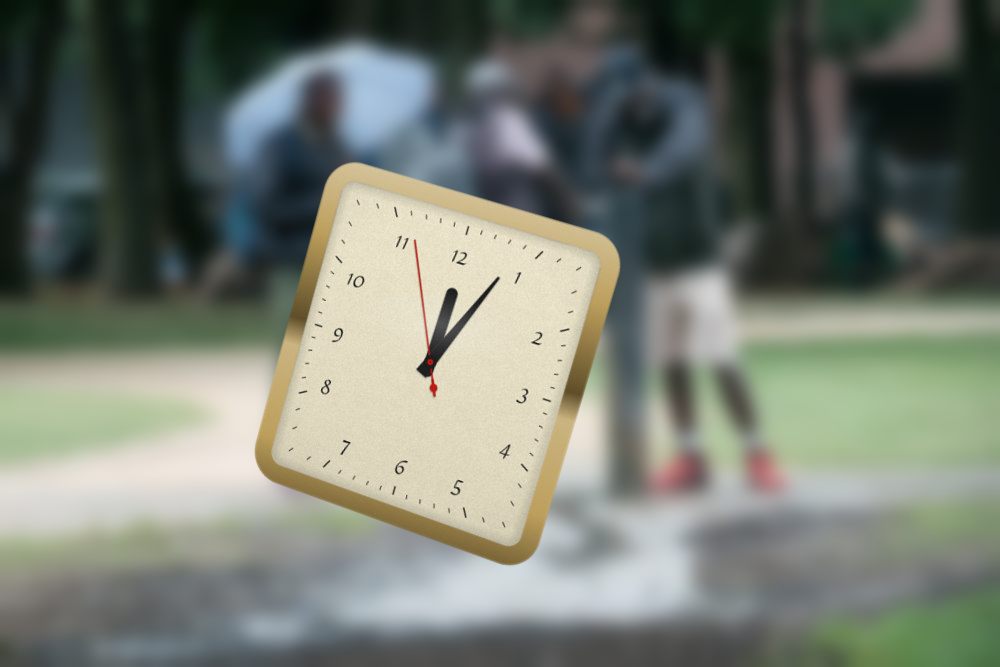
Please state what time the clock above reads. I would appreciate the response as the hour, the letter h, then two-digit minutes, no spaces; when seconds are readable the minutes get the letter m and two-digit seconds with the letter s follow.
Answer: 12h03m56s
